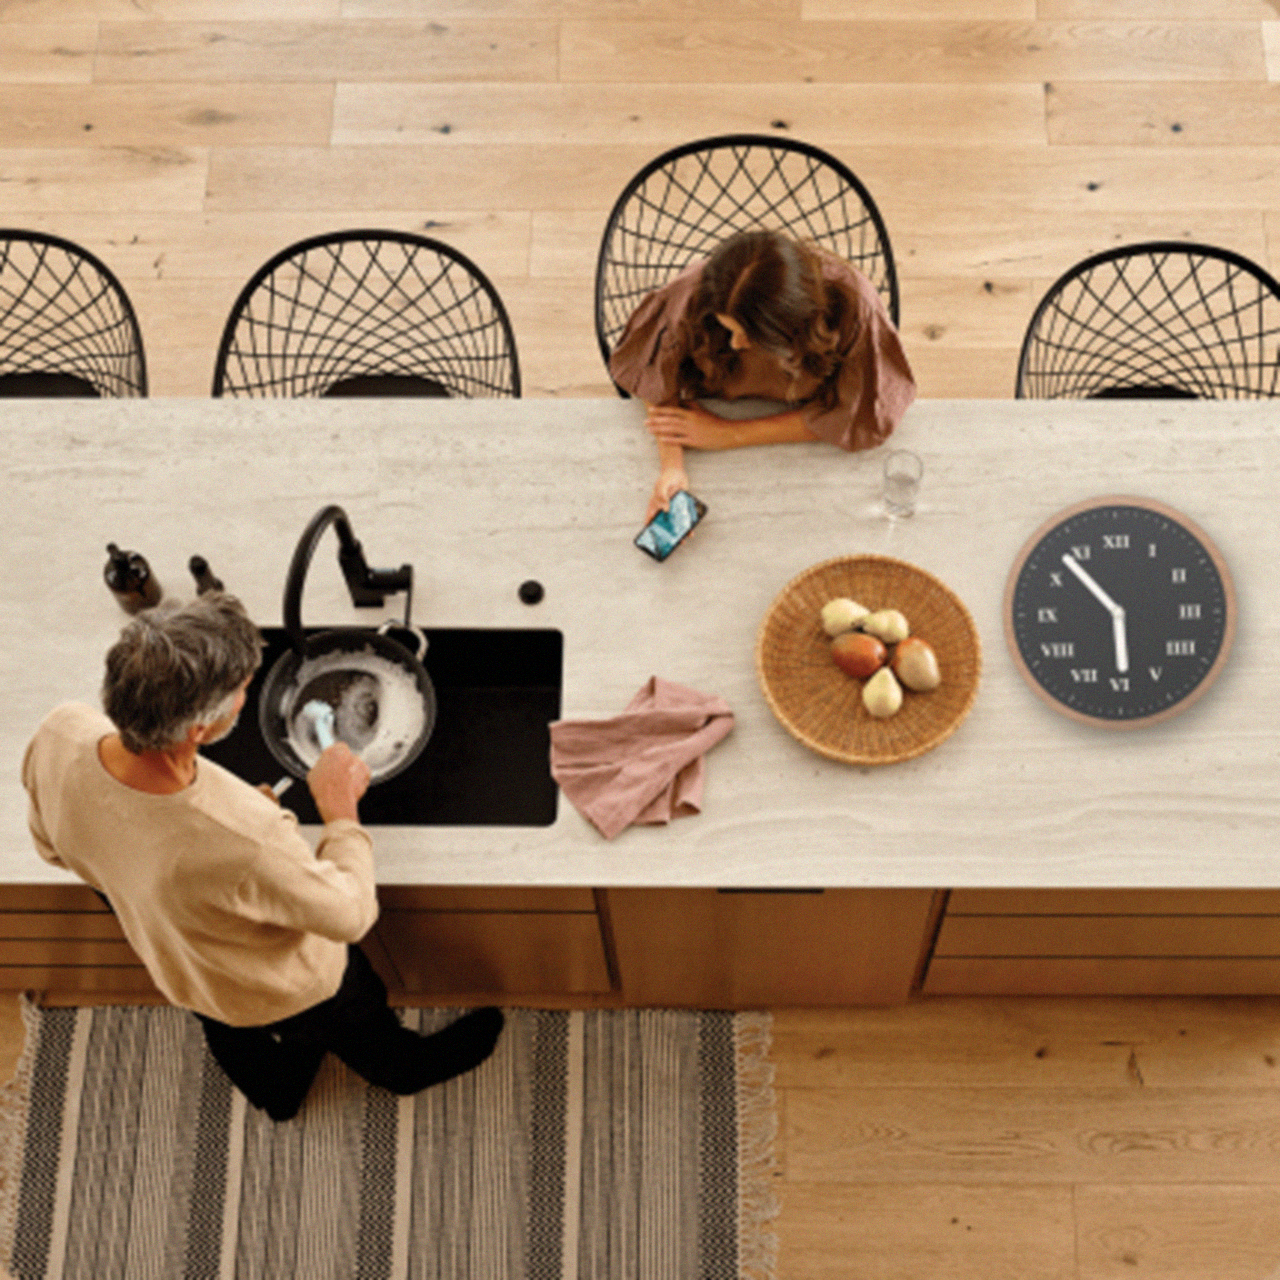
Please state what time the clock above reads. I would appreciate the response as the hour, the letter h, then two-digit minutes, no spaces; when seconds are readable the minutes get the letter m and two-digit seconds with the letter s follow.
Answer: 5h53
